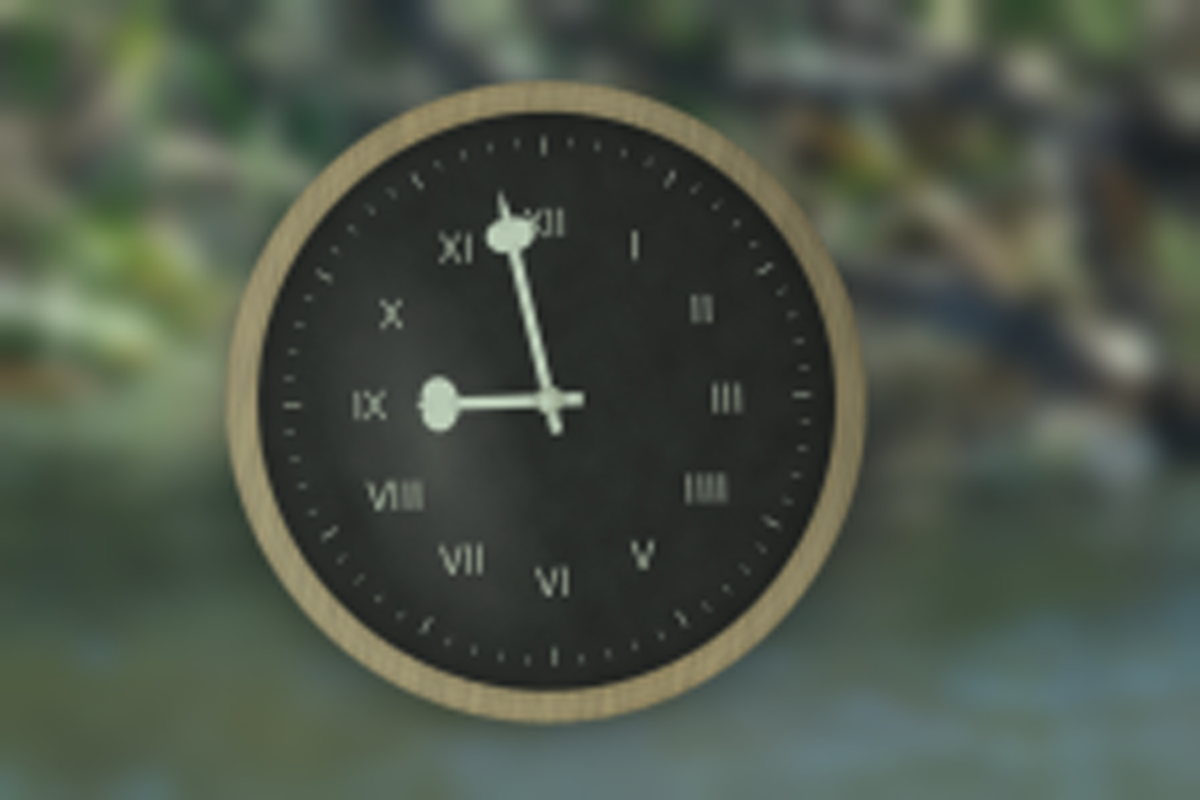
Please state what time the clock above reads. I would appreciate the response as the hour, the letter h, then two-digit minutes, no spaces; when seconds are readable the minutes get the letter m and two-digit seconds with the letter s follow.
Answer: 8h58
